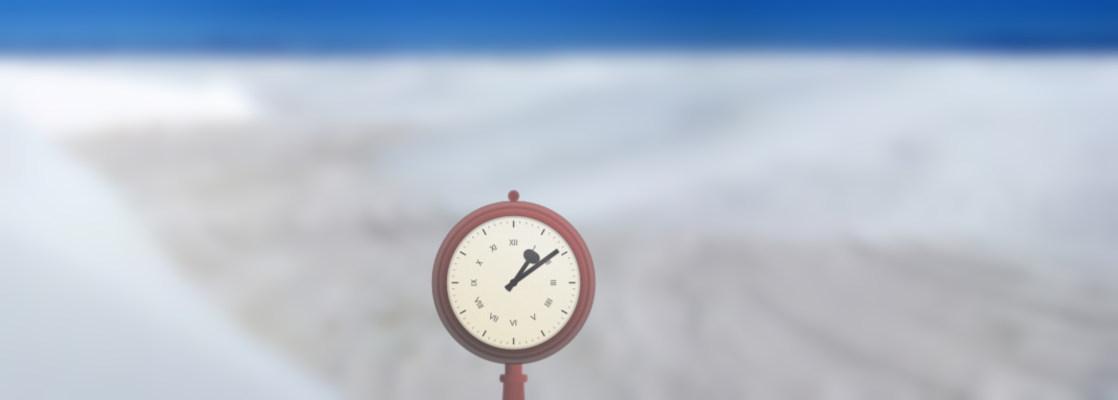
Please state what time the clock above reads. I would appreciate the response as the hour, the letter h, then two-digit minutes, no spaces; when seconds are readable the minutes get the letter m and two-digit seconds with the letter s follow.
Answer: 1h09
